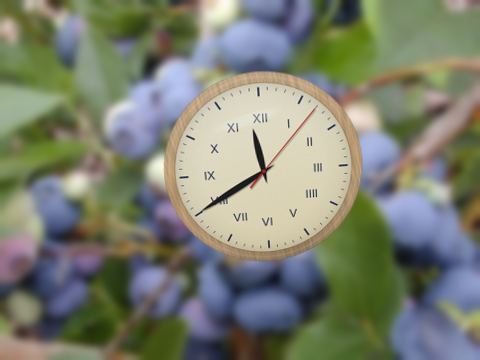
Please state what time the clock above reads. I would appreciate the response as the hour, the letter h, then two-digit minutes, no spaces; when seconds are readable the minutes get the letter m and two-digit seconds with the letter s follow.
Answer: 11h40m07s
